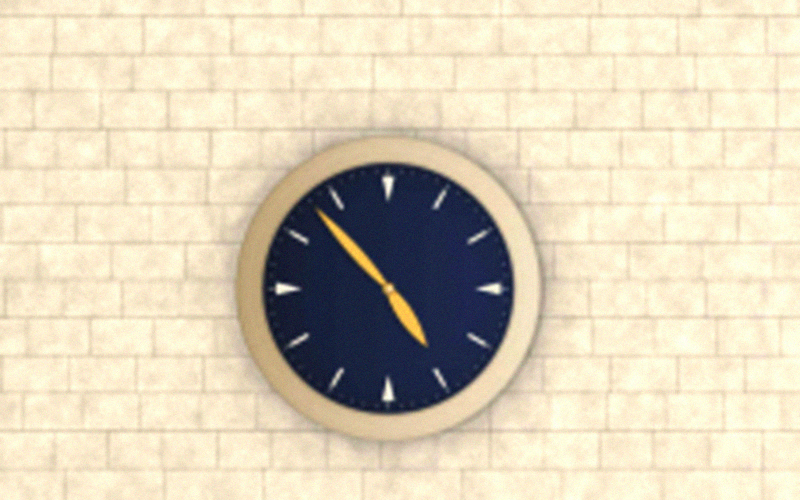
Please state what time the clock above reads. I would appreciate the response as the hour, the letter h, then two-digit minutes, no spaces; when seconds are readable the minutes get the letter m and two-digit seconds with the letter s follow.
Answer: 4h53
